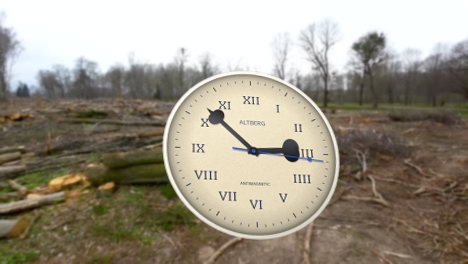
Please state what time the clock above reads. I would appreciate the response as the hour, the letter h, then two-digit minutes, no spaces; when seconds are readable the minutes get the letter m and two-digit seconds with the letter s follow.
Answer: 2h52m16s
